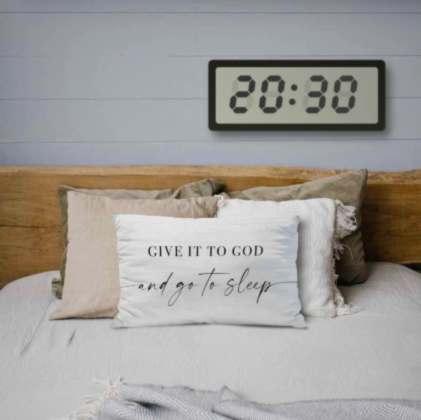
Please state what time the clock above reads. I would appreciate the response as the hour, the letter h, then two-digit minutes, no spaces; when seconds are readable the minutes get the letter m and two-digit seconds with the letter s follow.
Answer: 20h30
